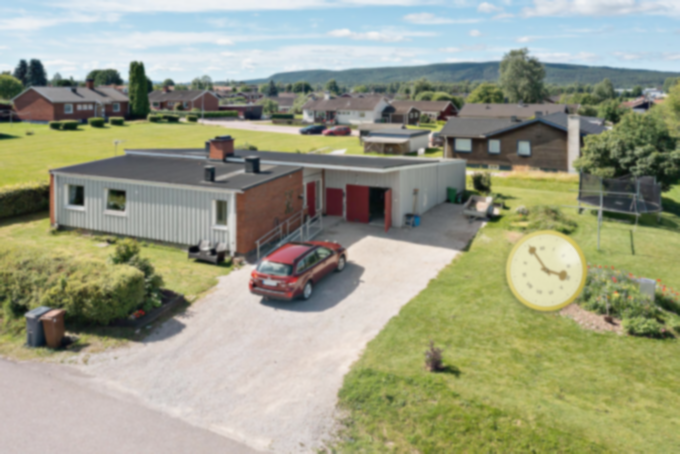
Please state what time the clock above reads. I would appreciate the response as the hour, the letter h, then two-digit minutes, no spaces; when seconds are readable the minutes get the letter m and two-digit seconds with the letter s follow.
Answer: 3h56
